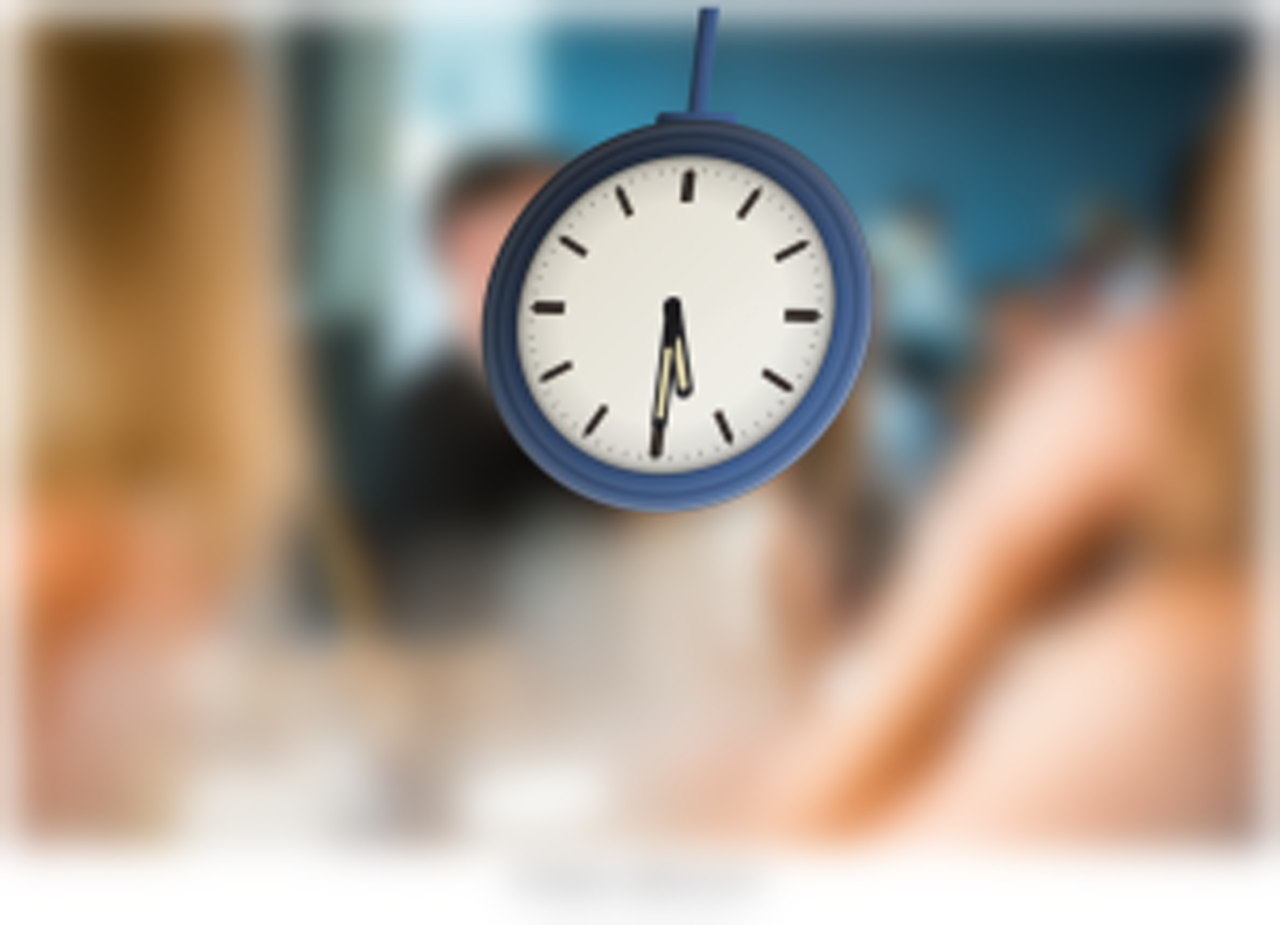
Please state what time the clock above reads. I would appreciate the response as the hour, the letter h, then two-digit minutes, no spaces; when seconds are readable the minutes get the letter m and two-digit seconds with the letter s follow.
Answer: 5h30
